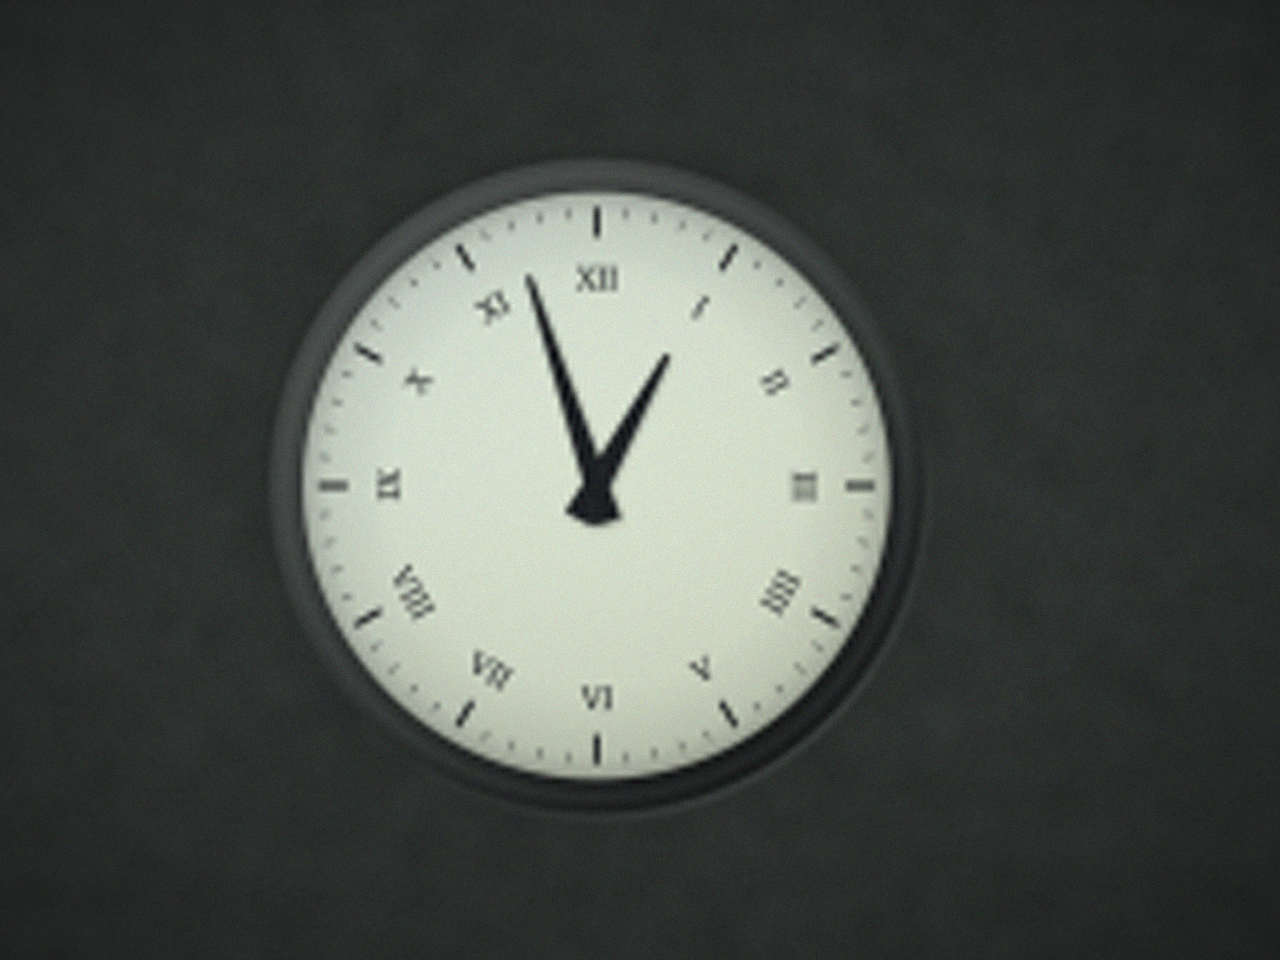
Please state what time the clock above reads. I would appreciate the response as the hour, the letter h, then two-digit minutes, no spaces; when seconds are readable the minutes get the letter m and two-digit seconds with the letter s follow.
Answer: 12h57
